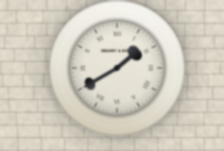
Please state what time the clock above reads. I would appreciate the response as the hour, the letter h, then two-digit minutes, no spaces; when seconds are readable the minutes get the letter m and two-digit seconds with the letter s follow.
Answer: 1h40
